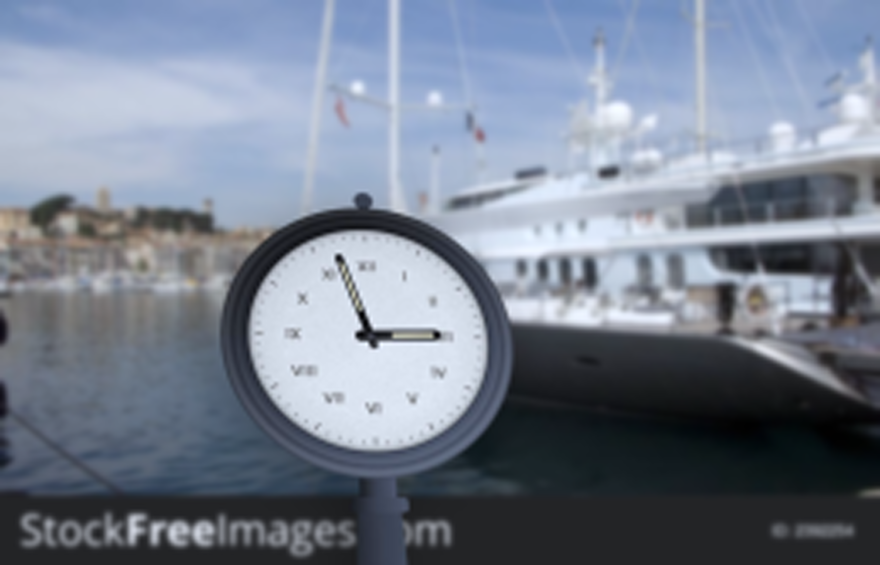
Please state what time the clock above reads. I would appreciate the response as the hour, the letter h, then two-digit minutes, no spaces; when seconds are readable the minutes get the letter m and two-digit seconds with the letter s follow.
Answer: 2h57
